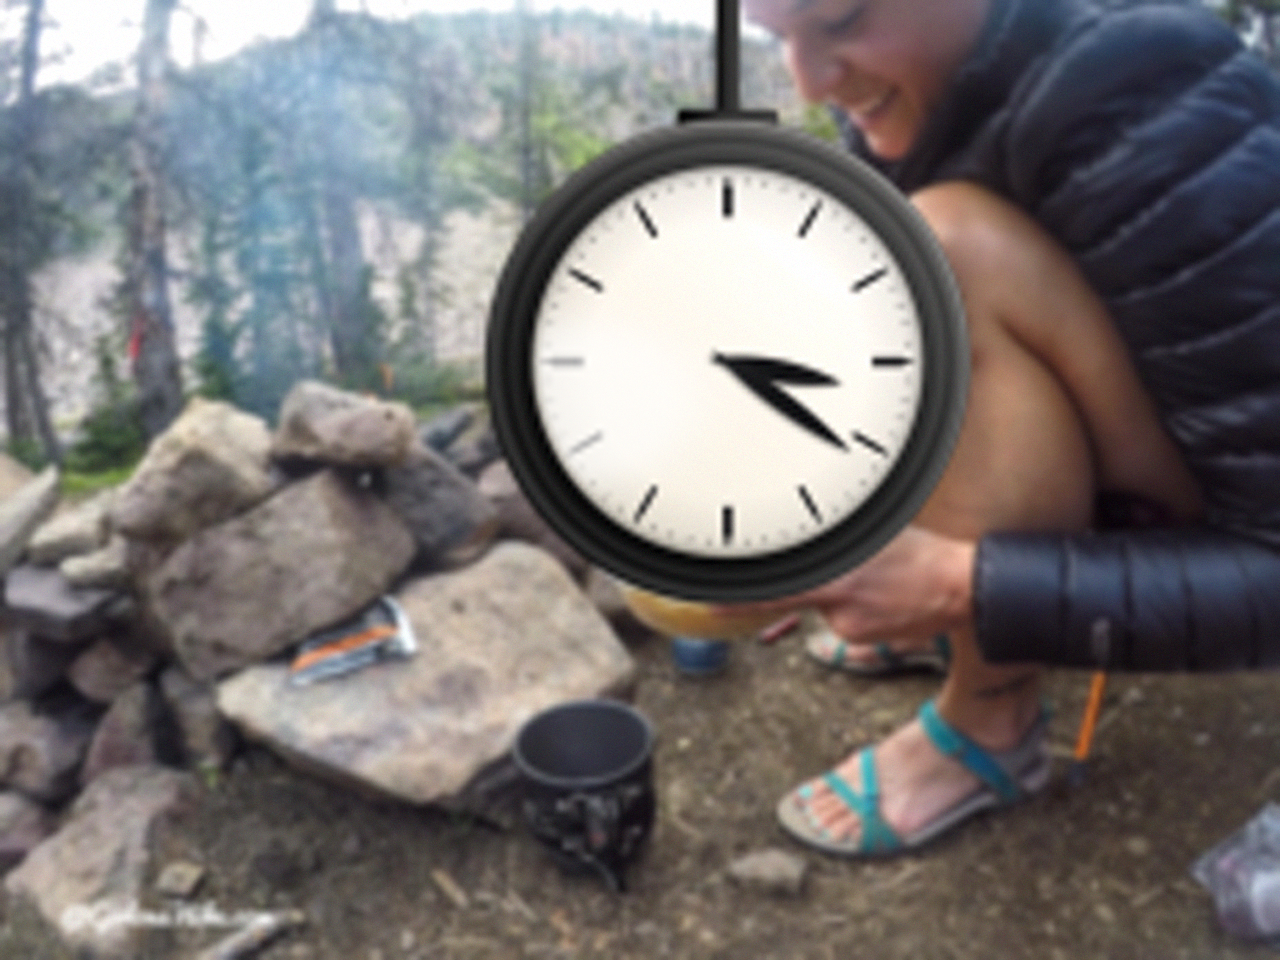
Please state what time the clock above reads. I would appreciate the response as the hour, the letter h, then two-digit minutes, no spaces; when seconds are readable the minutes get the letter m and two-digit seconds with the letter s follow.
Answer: 3h21
